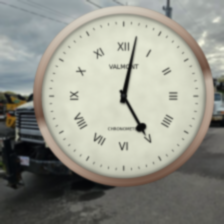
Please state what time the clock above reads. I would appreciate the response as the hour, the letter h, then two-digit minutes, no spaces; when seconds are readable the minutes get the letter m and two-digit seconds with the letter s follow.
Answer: 5h02
